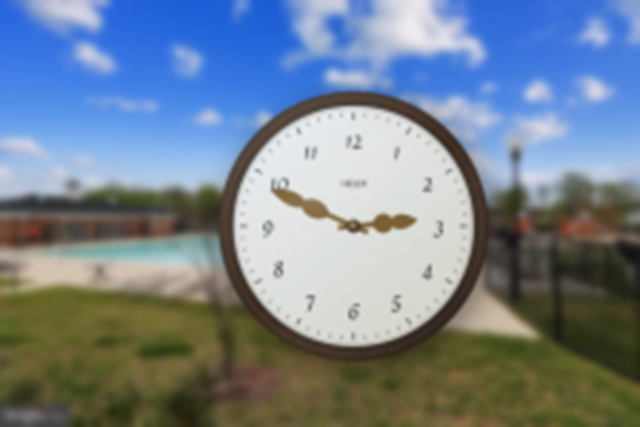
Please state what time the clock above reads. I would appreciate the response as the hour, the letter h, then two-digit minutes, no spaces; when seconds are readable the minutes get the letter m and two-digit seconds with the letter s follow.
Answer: 2h49
